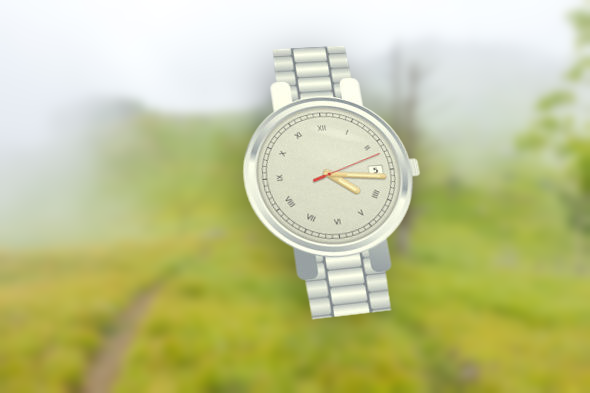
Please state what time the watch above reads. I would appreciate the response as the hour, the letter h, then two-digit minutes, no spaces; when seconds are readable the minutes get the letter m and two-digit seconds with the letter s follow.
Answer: 4h16m12s
